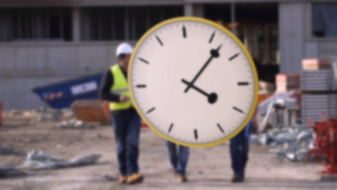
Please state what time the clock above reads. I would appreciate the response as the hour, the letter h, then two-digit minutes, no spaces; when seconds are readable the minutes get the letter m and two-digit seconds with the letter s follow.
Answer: 4h07
